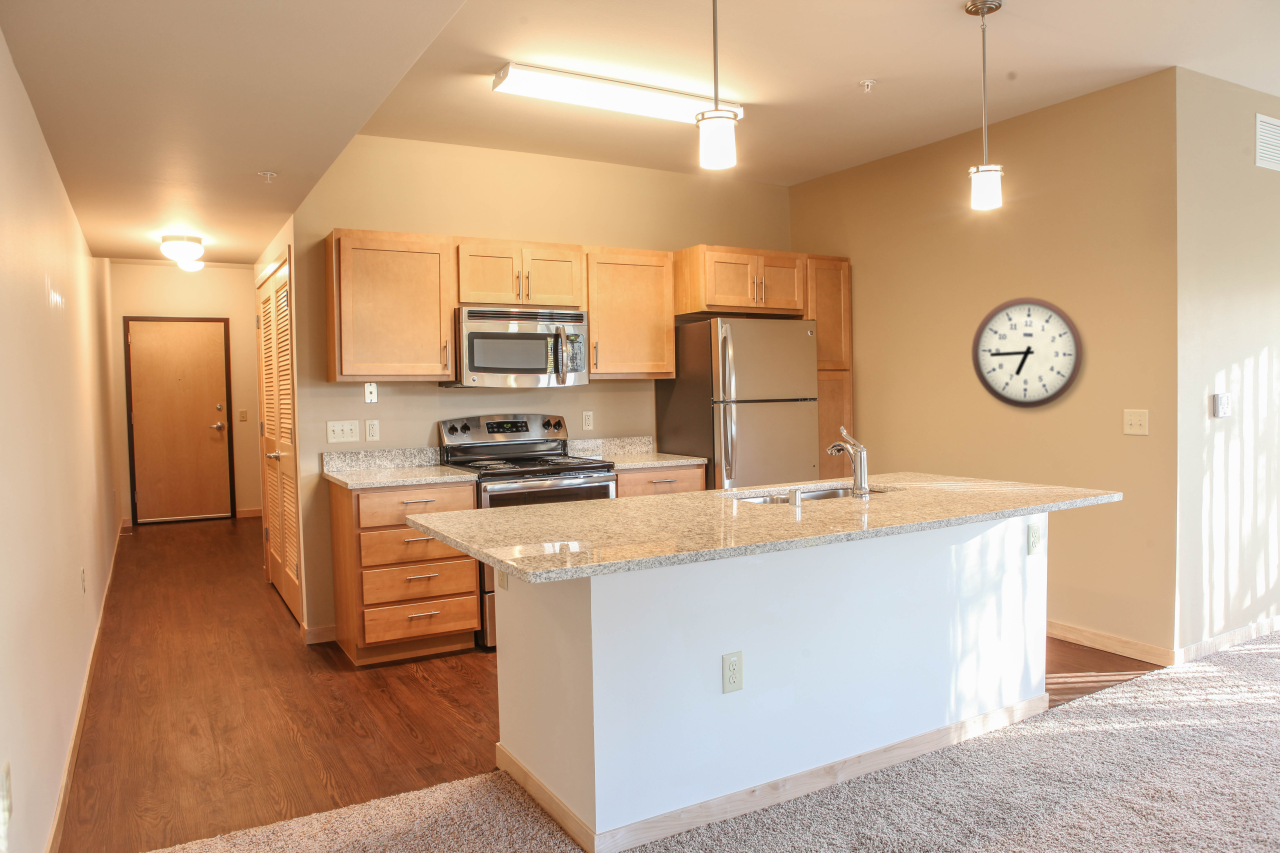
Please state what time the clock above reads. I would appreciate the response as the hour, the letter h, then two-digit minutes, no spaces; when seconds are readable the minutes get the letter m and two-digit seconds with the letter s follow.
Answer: 6h44
